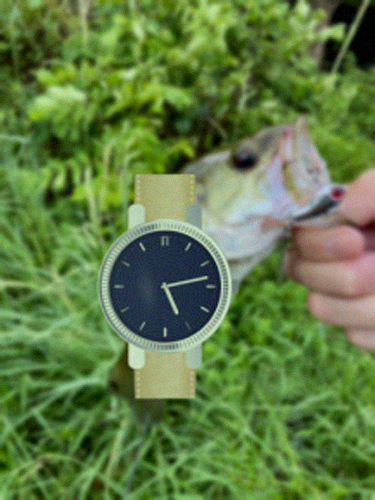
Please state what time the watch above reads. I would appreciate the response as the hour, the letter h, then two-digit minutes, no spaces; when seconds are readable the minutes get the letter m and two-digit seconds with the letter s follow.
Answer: 5h13
